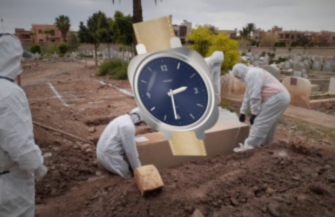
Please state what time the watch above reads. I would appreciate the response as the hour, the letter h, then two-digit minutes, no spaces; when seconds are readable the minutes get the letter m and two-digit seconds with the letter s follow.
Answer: 2h31
